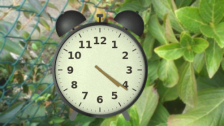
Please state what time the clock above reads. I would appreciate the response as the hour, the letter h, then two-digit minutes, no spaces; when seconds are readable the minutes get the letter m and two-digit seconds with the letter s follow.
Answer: 4h21
